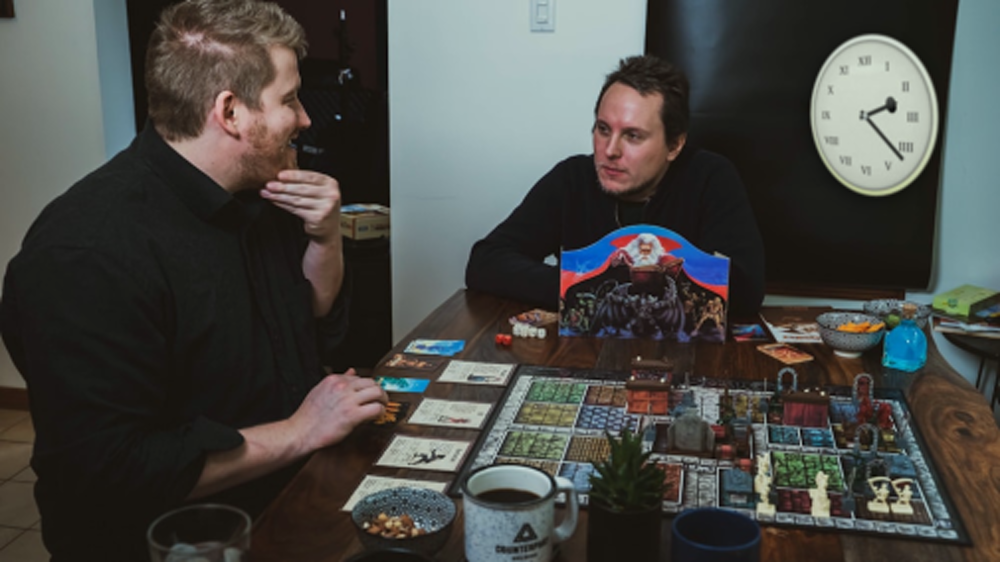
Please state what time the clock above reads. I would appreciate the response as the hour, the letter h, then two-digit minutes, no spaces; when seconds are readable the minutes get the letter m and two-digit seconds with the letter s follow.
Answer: 2h22
